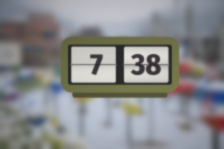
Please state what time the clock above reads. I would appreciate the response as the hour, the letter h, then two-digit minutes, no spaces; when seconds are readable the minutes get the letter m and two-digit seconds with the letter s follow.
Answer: 7h38
